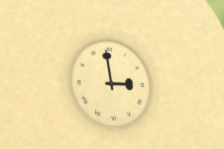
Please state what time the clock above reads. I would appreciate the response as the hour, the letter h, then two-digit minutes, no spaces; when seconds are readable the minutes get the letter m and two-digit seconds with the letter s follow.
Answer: 2h59
